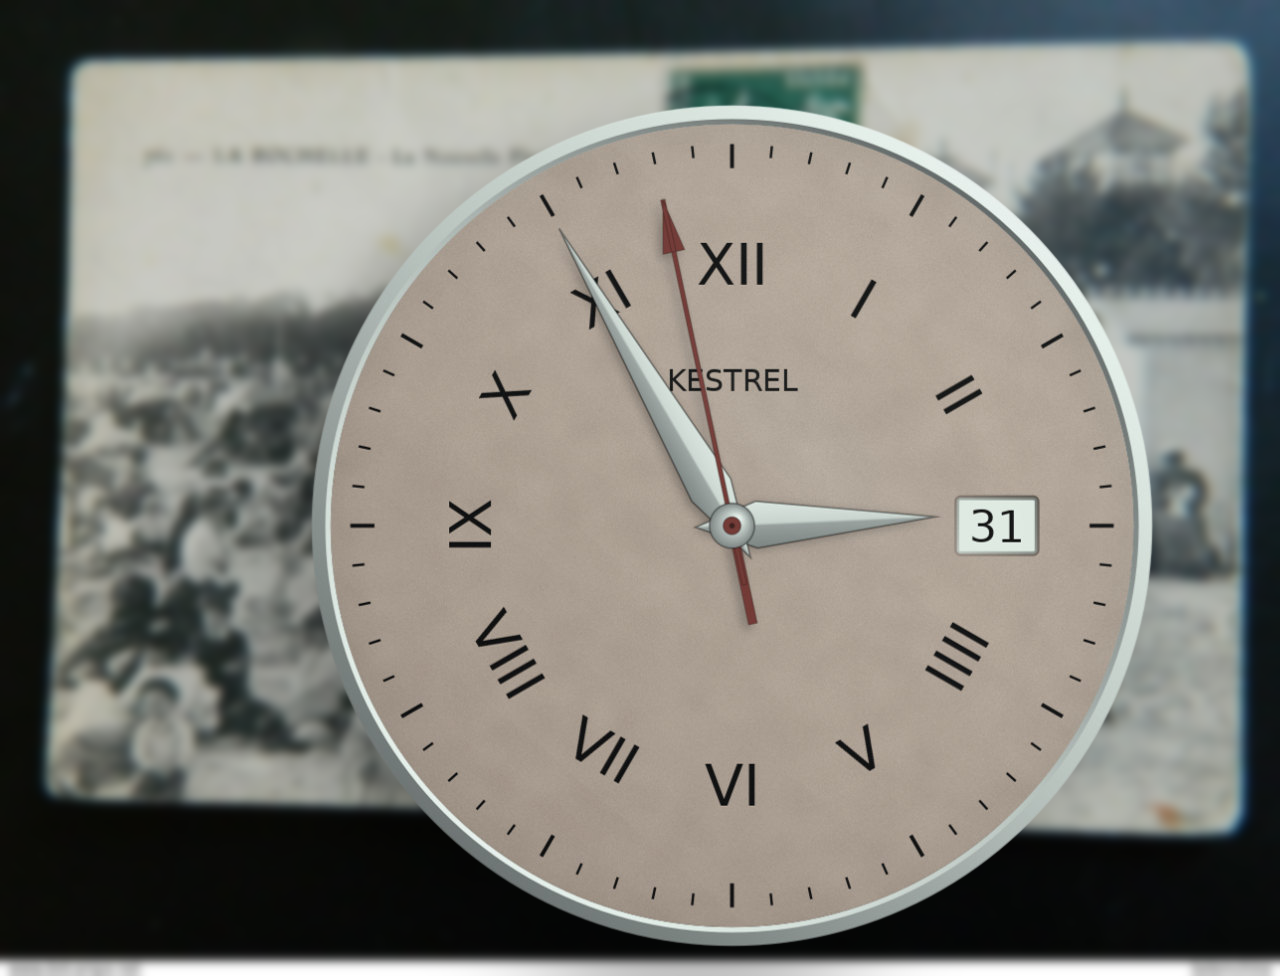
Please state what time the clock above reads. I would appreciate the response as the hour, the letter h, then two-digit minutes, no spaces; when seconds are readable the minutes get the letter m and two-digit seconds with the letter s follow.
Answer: 2h54m58s
